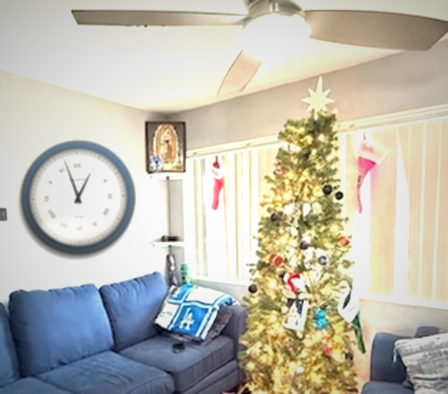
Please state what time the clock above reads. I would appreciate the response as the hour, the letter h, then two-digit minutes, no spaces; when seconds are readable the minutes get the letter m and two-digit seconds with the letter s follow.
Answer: 12h57
